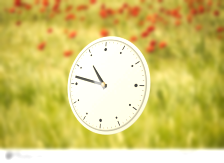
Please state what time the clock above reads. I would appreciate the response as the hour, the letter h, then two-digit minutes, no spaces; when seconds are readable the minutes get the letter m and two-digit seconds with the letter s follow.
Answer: 10h47
